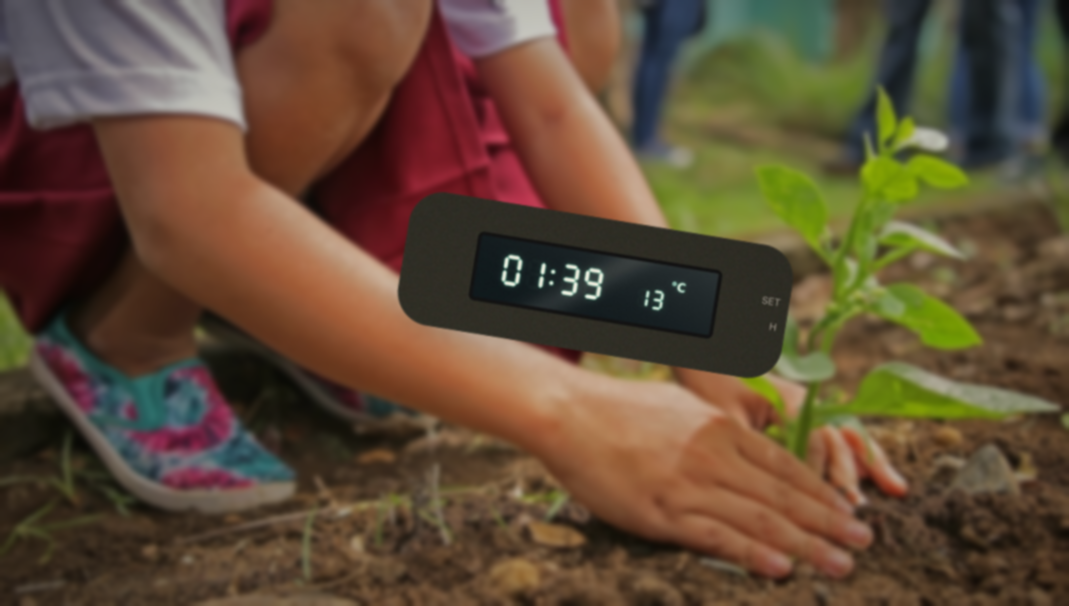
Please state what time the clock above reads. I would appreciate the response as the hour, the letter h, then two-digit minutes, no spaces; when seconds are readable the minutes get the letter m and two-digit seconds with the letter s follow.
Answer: 1h39
